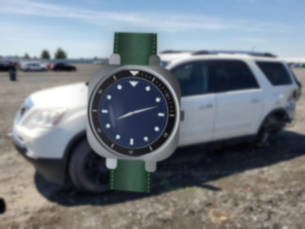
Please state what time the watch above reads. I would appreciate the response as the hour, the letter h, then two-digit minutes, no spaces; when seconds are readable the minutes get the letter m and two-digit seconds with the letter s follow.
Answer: 8h12
